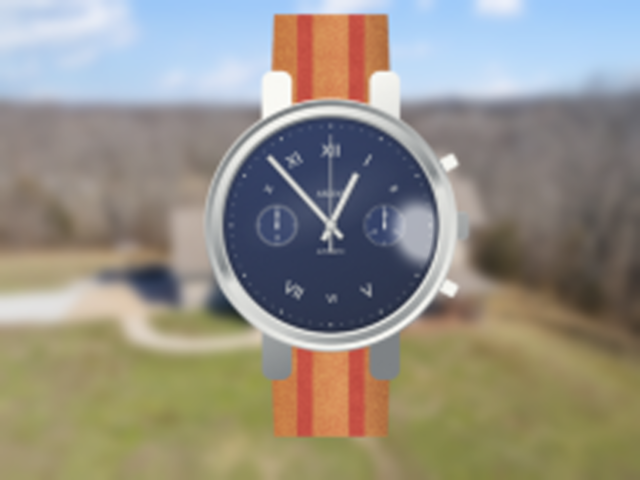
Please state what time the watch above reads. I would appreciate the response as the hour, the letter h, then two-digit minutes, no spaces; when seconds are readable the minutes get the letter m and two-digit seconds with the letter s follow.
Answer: 12h53
